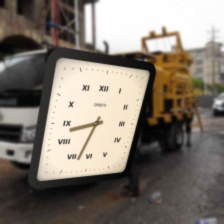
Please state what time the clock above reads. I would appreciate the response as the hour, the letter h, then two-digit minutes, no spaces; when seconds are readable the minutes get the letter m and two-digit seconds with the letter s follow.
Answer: 8h33
